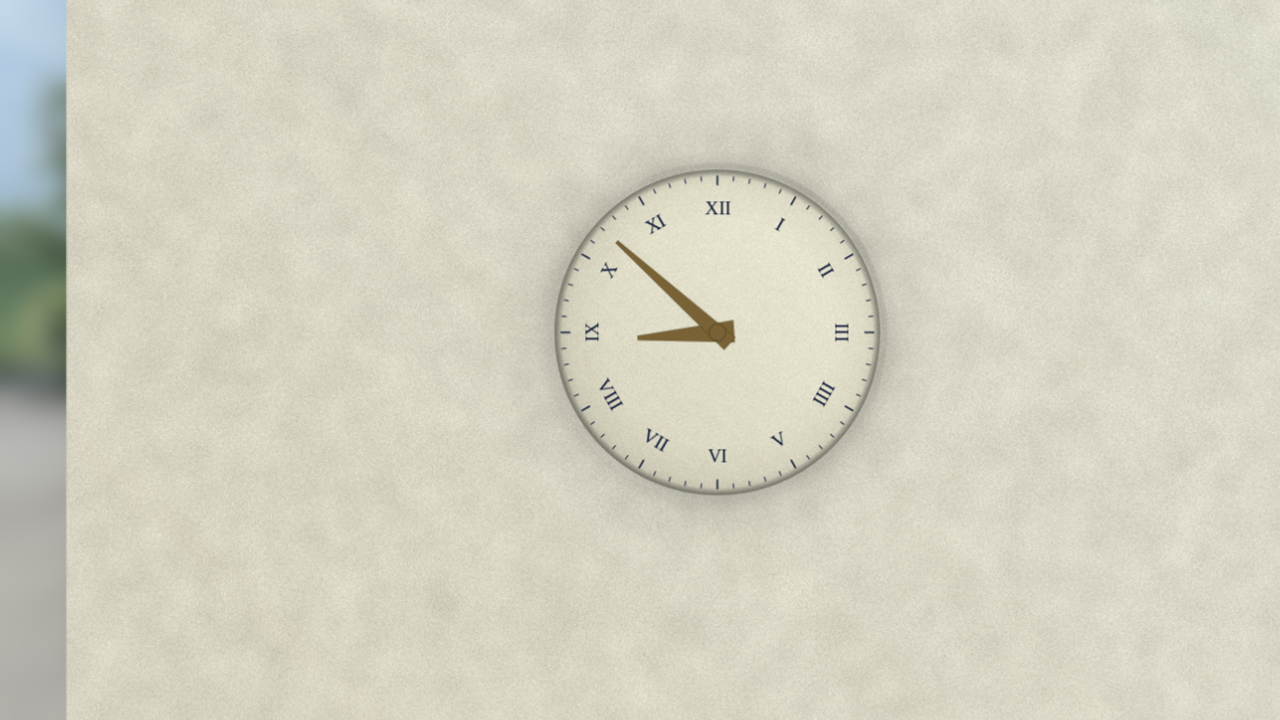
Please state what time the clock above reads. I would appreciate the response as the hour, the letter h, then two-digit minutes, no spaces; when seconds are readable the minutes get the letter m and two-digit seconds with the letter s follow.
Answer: 8h52
